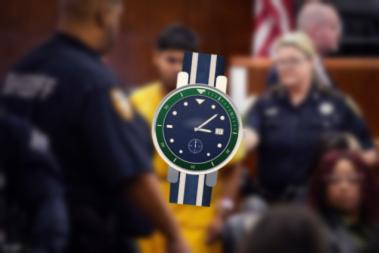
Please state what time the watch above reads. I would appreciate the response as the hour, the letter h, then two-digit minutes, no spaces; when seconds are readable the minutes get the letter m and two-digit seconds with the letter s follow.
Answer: 3h08
